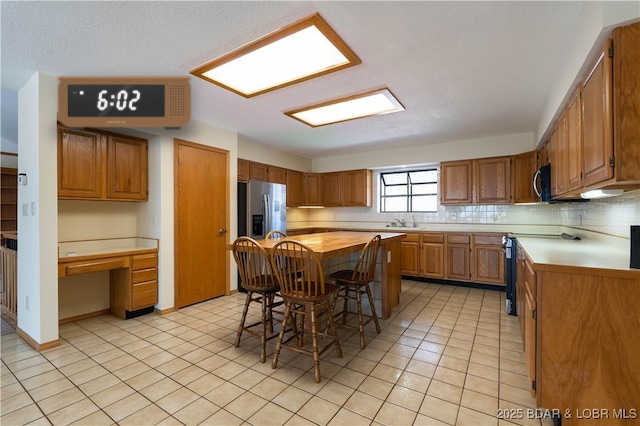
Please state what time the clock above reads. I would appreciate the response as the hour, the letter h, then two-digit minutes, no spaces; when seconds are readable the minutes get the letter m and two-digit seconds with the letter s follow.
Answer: 6h02
